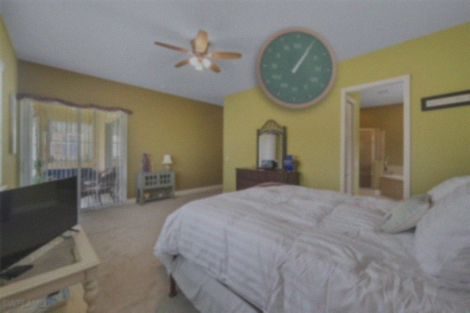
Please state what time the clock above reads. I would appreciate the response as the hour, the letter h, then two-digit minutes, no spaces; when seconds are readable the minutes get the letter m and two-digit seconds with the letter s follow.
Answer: 1h05
